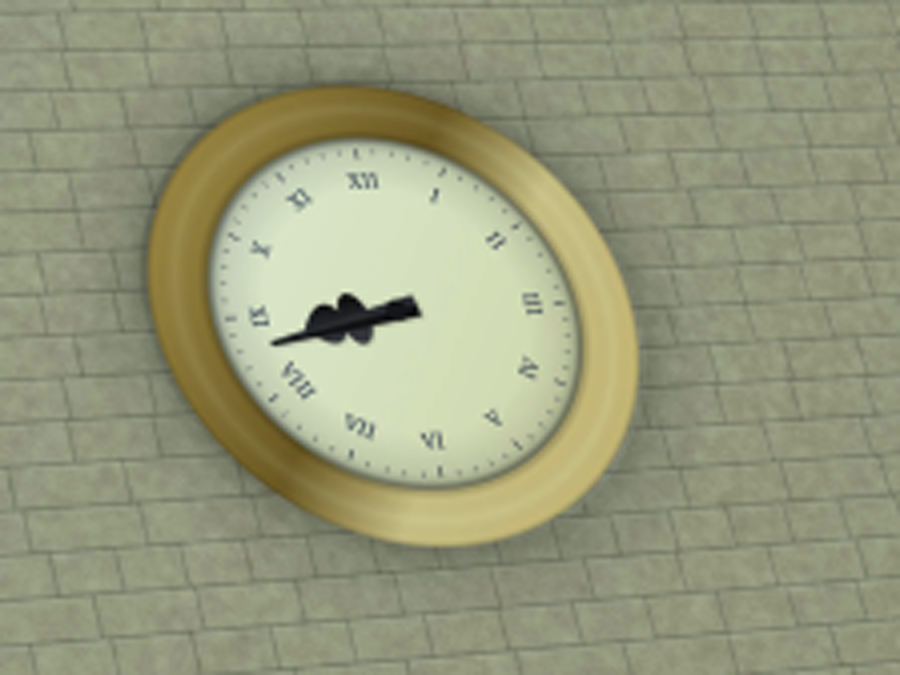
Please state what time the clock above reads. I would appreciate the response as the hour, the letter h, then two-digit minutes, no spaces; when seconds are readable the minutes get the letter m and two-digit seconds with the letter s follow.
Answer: 8h43
